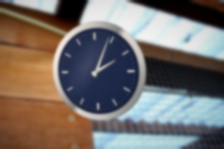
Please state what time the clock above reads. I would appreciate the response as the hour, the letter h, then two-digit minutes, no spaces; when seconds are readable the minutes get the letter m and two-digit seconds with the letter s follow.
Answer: 2h04
